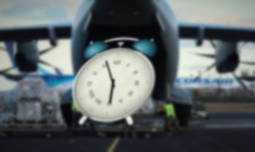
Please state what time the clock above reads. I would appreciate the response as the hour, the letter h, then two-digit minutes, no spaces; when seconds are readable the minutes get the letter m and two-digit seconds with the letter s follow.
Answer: 5h56
